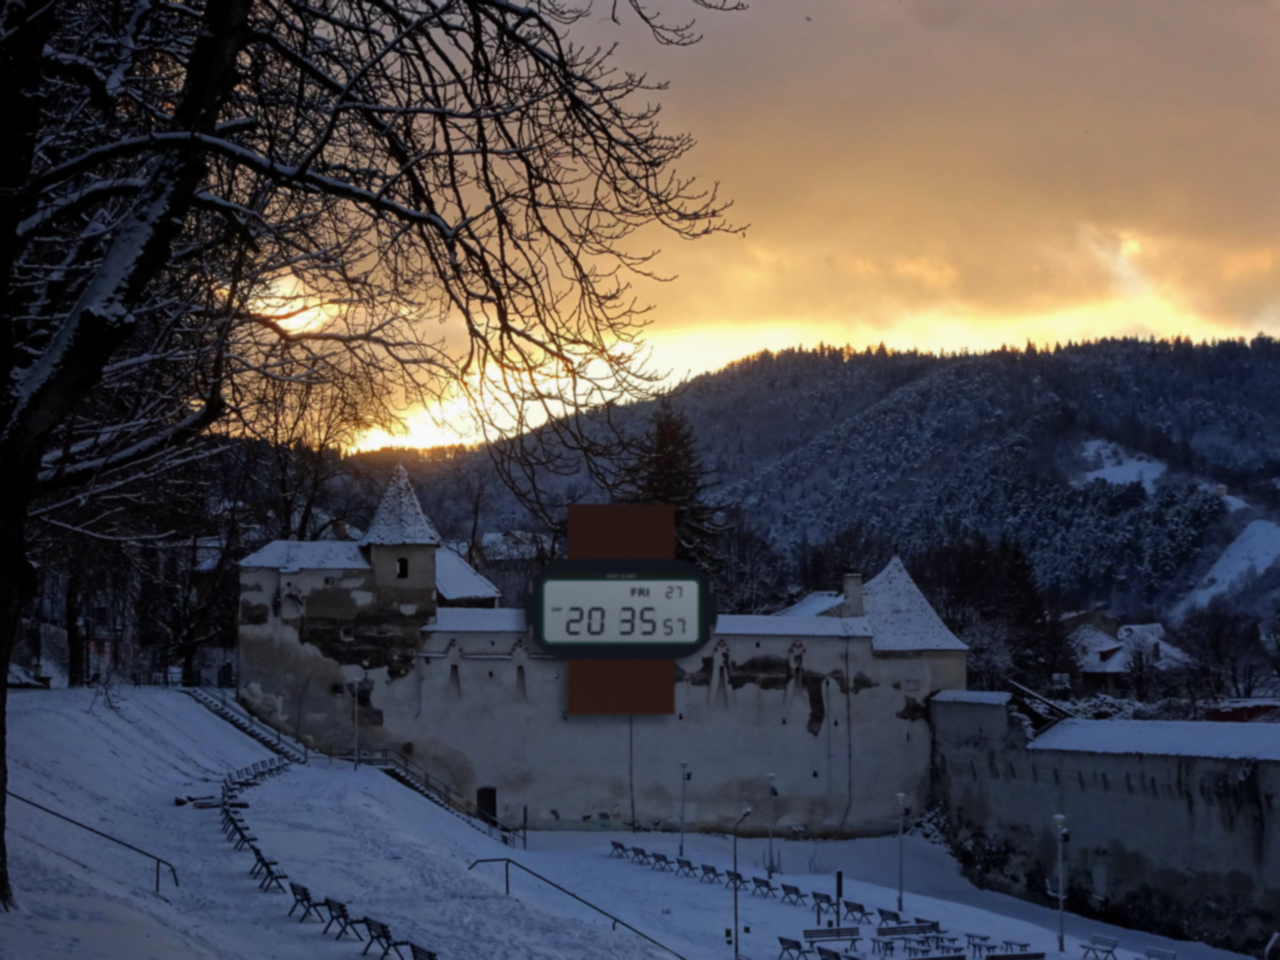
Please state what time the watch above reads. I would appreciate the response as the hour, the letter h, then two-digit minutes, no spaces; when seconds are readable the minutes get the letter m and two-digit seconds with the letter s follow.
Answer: 20h35m57s
